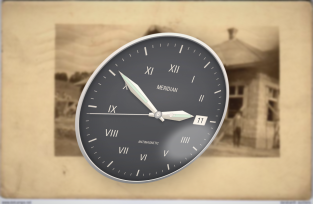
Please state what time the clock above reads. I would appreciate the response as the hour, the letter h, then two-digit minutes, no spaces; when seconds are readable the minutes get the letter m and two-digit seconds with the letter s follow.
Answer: 2h50m44s
